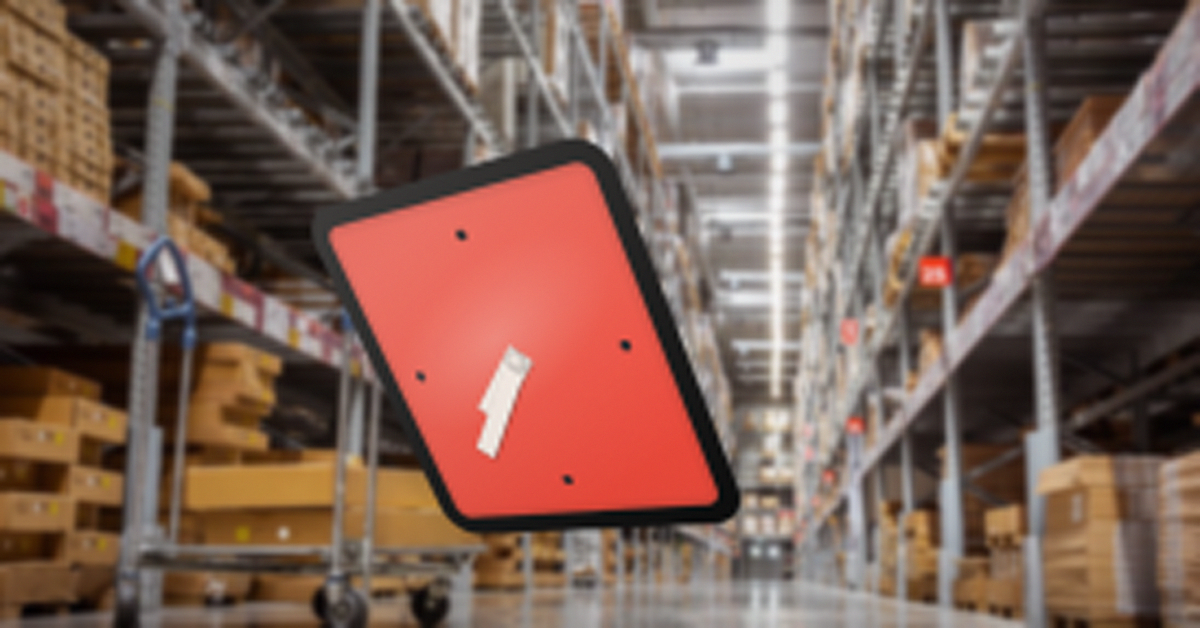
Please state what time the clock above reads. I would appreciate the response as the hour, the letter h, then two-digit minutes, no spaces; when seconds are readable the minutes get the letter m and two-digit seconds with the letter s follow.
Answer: 7h37
